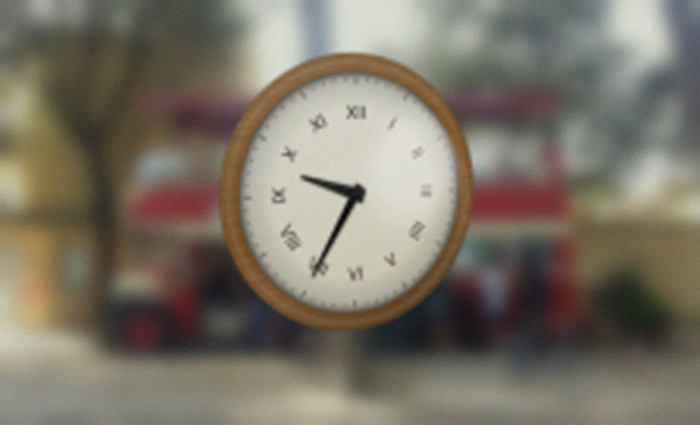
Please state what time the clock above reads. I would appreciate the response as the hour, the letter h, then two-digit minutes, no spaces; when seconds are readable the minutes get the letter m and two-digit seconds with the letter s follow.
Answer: 9h35
